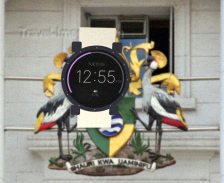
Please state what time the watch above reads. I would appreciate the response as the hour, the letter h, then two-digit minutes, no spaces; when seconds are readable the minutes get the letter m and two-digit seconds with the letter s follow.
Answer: 12h55
